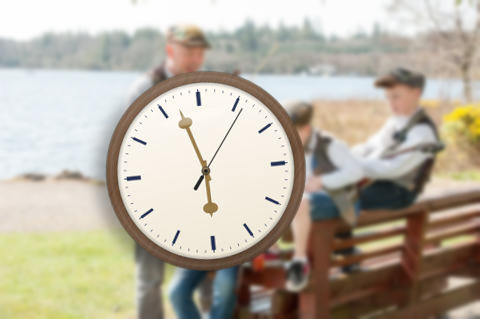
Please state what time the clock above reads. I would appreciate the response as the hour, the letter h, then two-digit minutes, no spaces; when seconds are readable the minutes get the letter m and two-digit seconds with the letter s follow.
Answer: 5h57m06s
